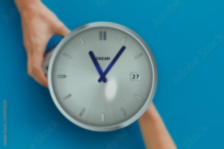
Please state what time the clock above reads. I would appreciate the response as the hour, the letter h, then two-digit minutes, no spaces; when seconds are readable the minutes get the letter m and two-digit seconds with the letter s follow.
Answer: 11h06
